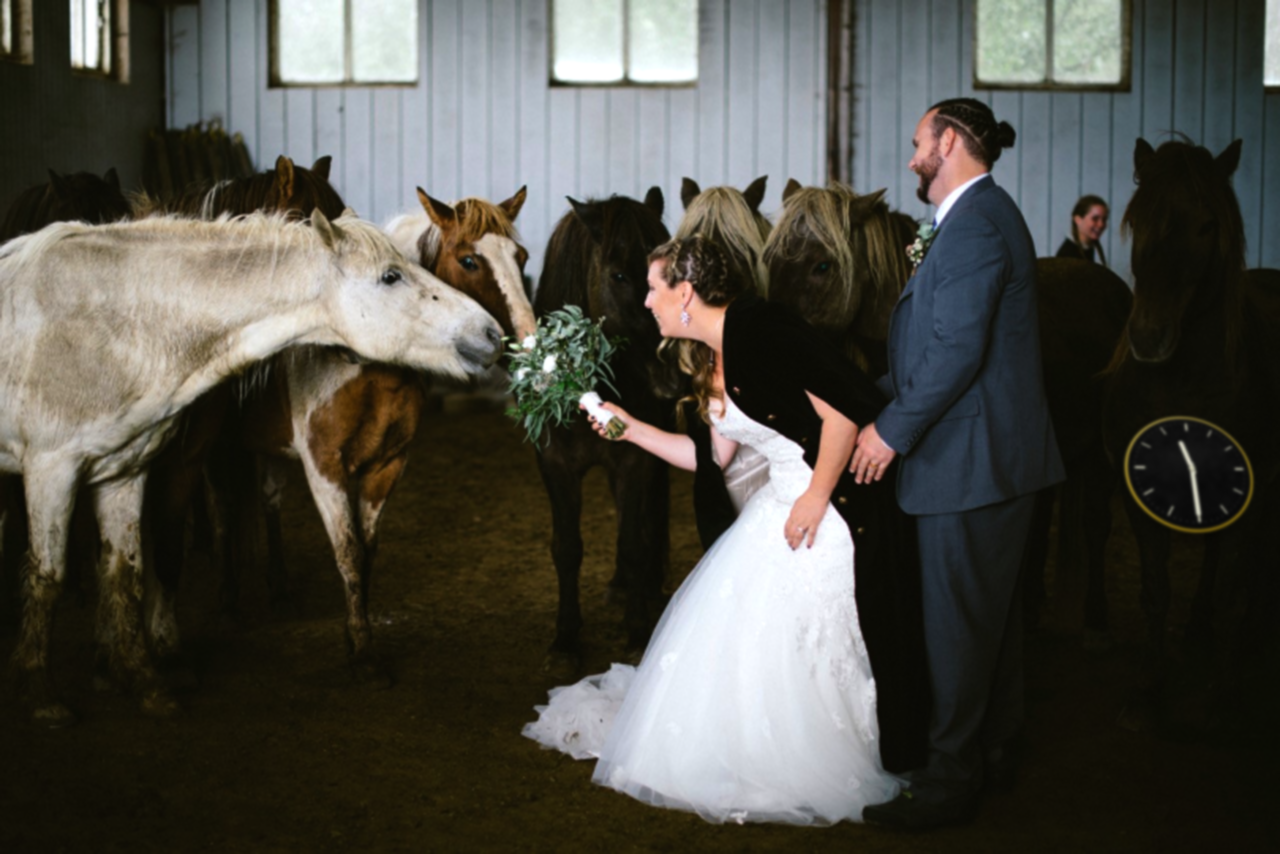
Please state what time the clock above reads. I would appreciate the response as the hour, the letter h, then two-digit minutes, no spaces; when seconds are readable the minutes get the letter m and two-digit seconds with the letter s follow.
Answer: 11h30
